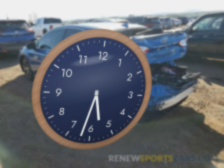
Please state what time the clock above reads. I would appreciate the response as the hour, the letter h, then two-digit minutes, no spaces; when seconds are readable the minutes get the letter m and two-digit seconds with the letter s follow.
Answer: 5h32
